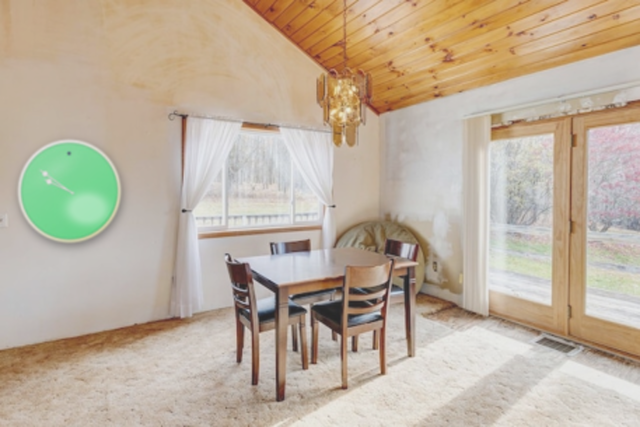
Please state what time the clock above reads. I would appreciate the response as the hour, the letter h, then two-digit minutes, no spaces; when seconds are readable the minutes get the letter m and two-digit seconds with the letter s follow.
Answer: 9h51
